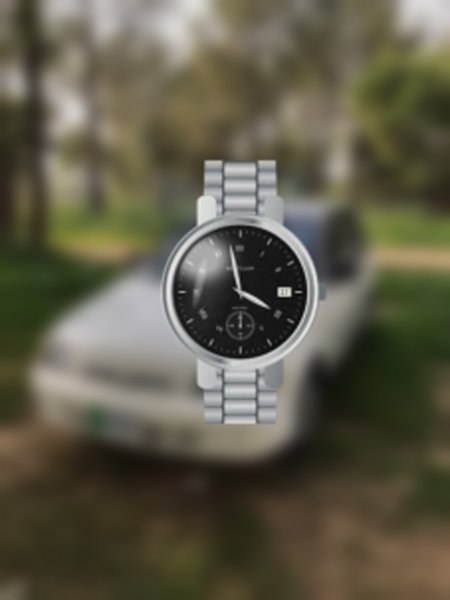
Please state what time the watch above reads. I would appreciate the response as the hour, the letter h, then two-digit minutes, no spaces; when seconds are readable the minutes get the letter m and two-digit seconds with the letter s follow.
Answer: 3h58
